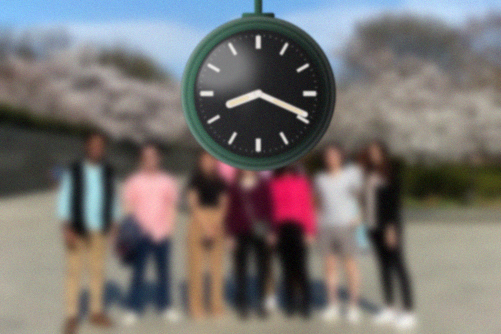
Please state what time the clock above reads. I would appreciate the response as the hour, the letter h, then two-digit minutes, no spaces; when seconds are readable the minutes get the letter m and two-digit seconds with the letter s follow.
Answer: 8h19
